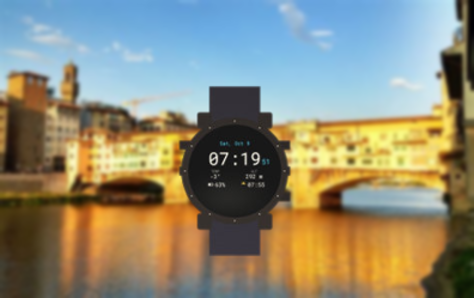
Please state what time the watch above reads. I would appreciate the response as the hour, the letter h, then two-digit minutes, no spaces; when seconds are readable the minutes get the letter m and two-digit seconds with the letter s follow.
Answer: 7h19
